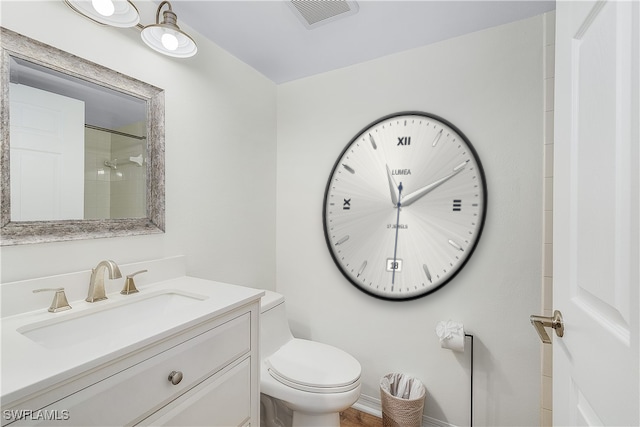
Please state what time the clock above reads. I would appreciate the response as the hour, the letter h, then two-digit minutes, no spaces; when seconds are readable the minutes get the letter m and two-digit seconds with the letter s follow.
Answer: 11h10m30s
